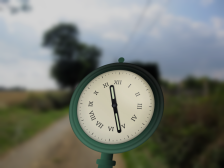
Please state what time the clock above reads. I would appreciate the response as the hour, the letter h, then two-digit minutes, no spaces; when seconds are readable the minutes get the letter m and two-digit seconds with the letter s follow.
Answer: 11h27
